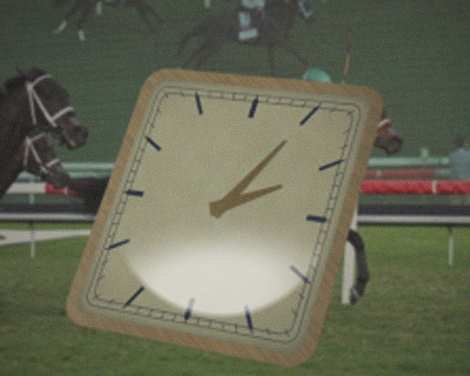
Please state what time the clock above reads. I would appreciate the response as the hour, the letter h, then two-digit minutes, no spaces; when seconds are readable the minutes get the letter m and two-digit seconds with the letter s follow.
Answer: 2h05
